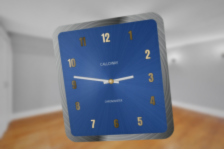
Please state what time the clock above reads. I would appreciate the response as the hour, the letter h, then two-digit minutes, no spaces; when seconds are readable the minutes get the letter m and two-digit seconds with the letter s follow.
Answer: 2h47
